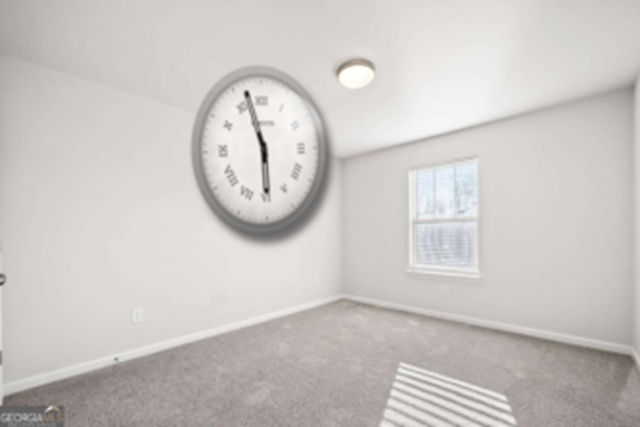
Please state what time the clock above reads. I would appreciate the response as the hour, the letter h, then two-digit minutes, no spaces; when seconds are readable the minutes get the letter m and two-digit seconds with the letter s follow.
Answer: 5h57
